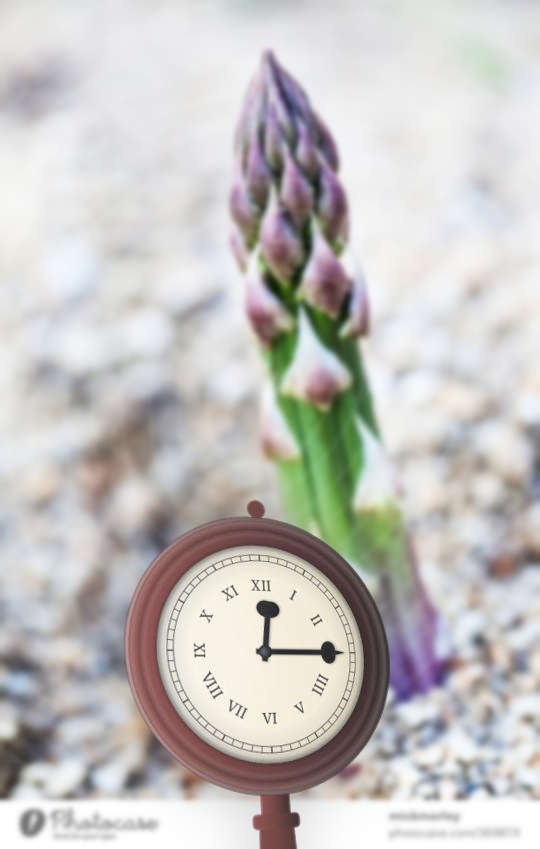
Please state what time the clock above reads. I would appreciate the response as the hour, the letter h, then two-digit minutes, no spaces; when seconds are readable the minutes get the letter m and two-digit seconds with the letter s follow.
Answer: 12h15
